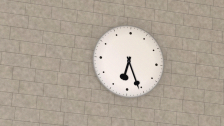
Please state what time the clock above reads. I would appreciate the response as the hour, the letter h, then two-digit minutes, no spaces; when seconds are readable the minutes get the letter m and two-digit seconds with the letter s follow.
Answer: 6h26
